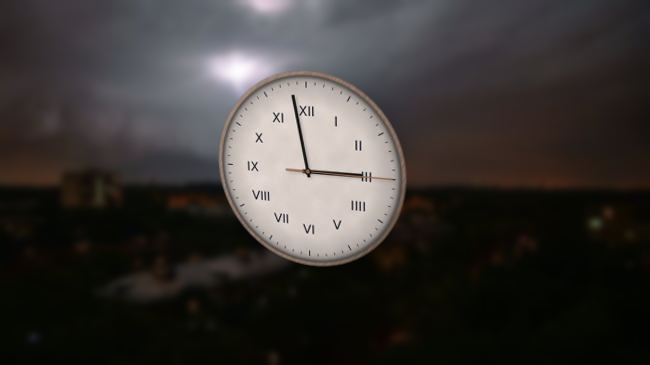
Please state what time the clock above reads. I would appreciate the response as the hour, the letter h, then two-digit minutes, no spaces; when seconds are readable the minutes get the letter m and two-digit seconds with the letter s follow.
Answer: 2h58m15s
